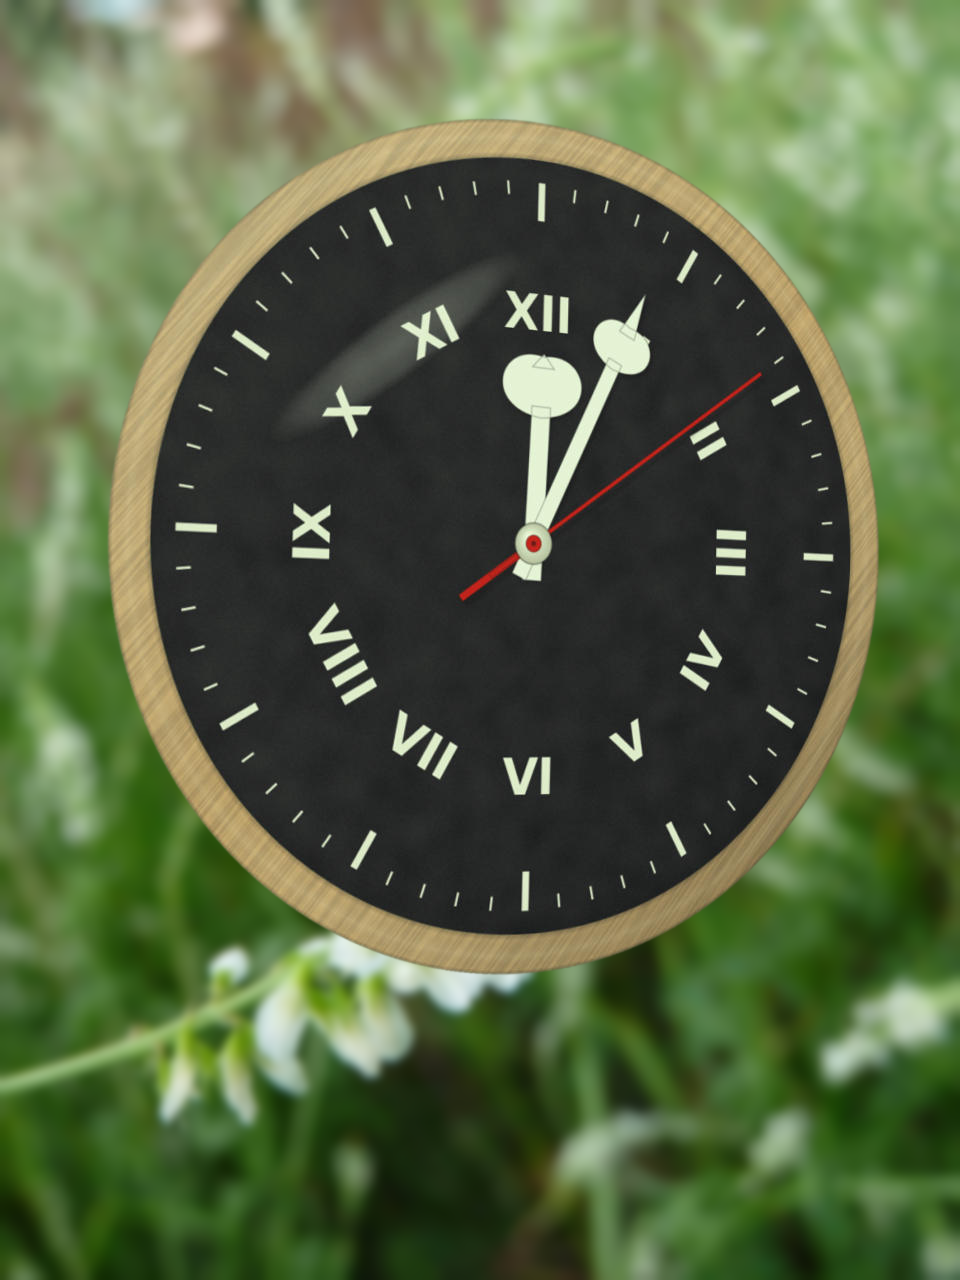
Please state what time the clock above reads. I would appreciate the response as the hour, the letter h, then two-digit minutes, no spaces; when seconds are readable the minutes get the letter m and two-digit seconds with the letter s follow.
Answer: 12h04m09s
